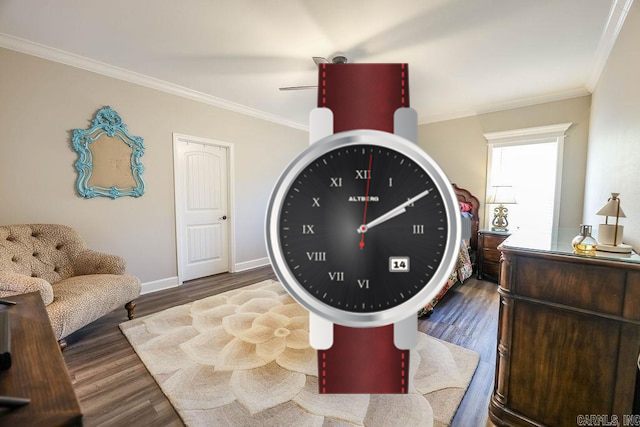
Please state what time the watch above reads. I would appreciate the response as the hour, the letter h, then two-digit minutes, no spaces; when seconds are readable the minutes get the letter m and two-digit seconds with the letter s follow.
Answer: 2h10m01s
